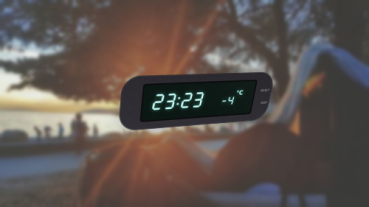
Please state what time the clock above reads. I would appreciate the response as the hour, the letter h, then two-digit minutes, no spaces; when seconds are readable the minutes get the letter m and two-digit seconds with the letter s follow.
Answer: 23h23
